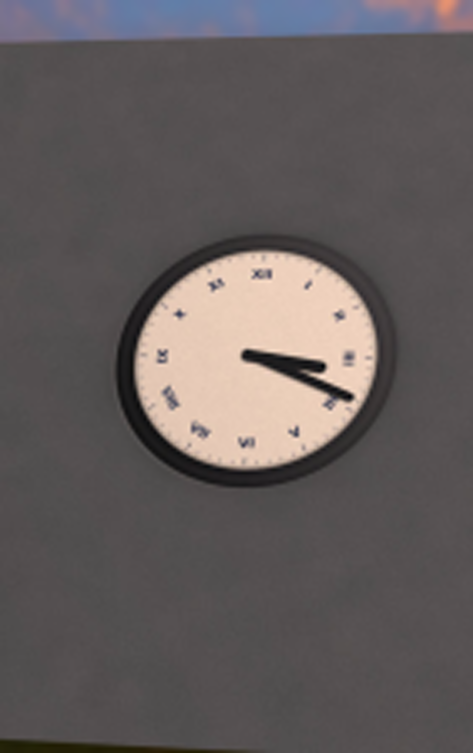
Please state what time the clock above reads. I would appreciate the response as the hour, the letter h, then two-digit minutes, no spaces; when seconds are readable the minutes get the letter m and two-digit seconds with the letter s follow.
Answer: 3h19
